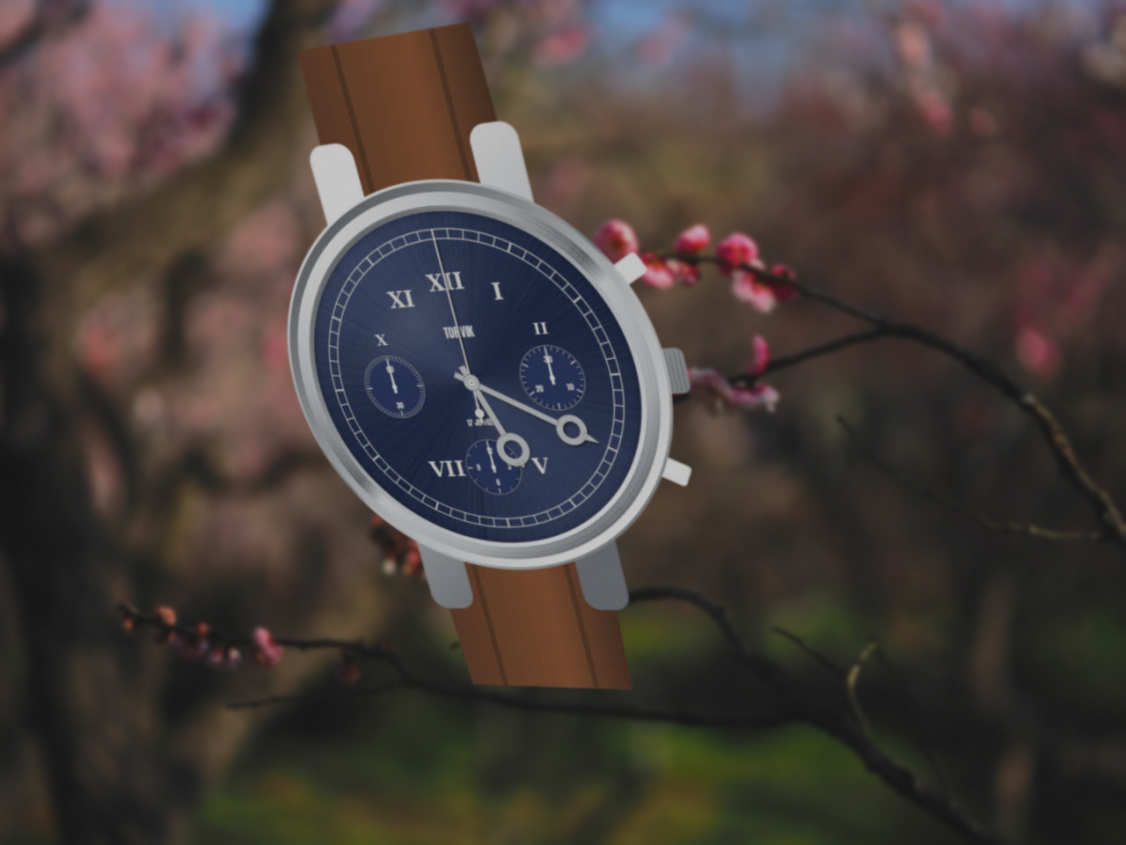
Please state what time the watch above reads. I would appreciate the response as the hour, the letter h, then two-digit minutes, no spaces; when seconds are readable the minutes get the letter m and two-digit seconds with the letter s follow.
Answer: 5h20
